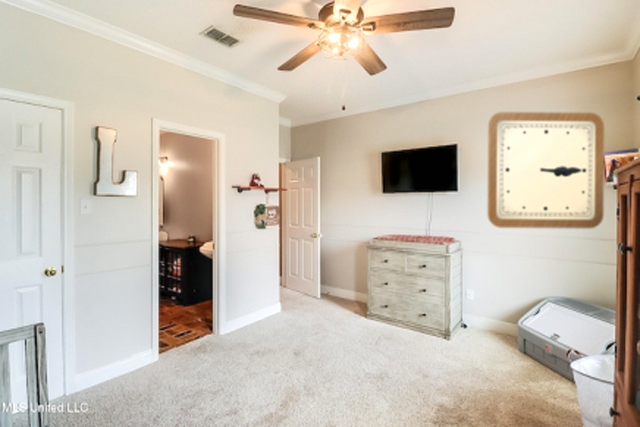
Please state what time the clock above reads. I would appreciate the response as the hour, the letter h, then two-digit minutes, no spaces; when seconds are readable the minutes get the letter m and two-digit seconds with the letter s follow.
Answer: 3h15
